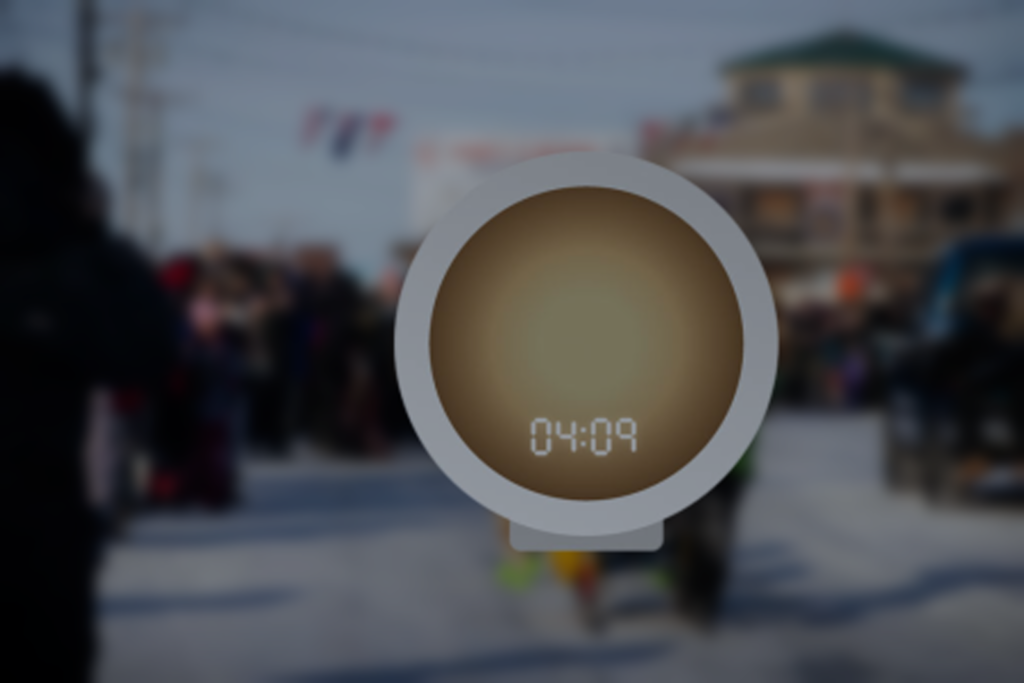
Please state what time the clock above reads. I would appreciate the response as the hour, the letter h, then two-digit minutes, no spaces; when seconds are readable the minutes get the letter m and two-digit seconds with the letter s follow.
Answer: 4h09
